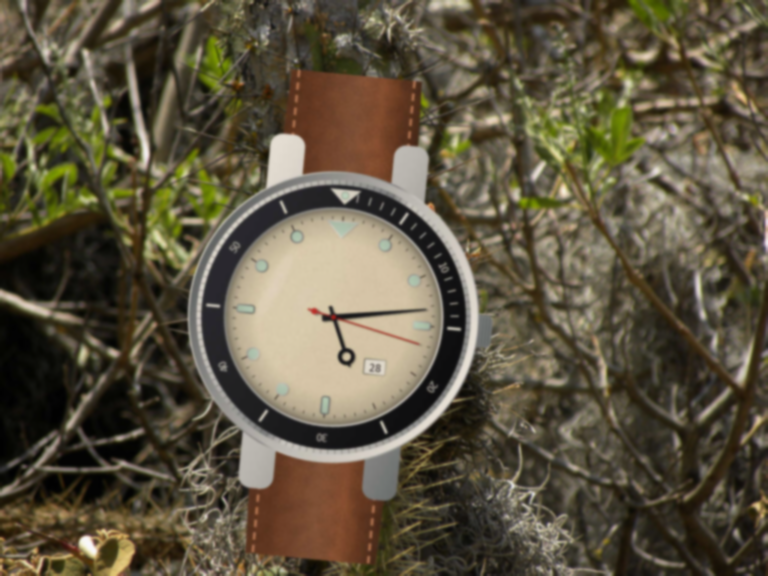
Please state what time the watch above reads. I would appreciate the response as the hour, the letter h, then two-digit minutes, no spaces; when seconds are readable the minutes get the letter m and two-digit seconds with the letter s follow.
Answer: 5h13m17s
